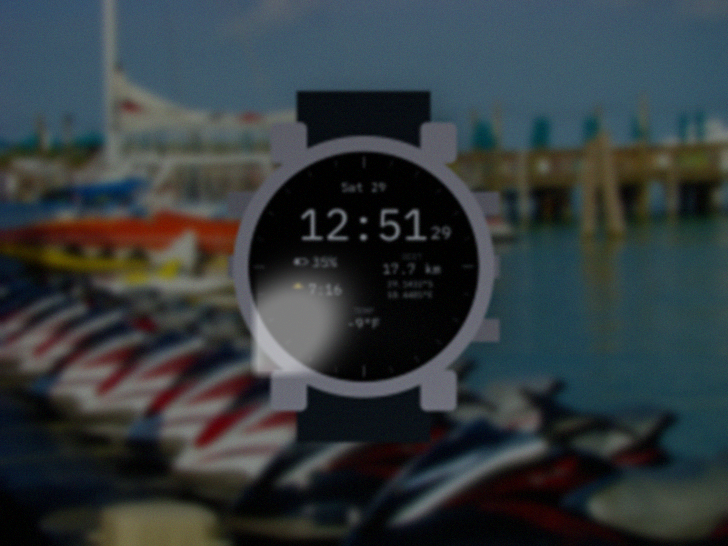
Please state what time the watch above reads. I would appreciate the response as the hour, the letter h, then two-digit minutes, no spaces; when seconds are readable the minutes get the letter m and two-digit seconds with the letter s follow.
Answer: 12h51
